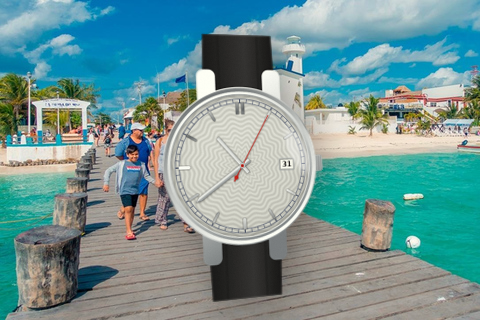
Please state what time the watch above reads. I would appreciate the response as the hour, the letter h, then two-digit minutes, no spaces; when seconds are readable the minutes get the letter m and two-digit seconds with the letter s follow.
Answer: 10h39m05s
